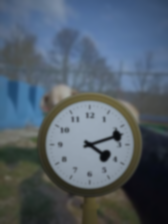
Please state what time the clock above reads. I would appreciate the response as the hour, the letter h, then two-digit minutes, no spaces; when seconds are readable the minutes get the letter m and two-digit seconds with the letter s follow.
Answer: 4h12
